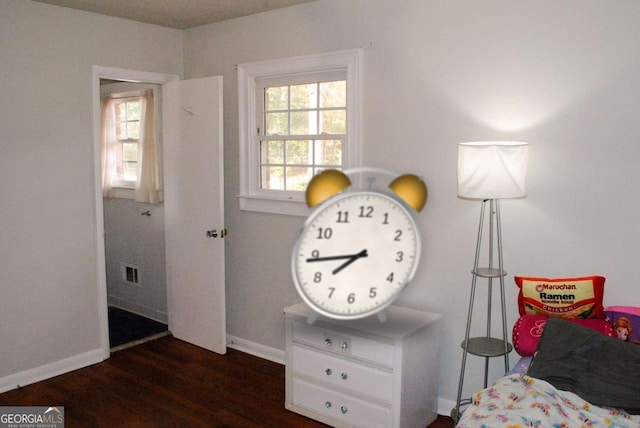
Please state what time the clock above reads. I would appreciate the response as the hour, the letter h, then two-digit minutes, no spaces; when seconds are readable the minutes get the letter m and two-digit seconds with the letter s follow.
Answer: 7h44
